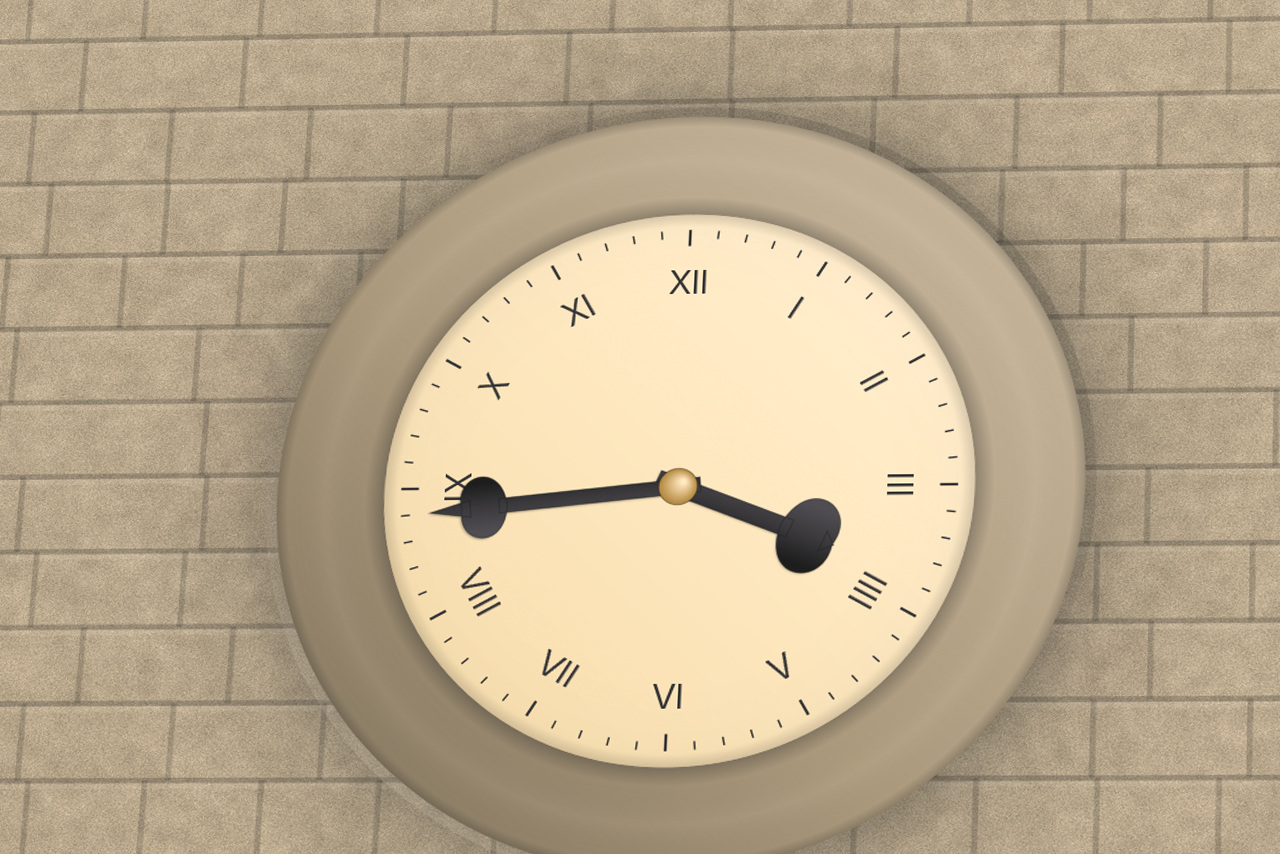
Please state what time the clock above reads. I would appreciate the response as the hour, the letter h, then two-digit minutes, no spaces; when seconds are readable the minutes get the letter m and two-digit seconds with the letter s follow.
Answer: 3h44
